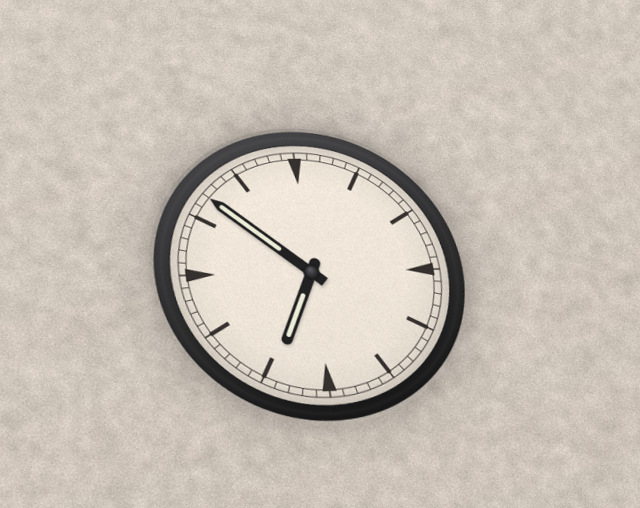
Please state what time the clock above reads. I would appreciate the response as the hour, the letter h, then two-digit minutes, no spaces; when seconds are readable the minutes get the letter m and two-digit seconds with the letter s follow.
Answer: 6h52
